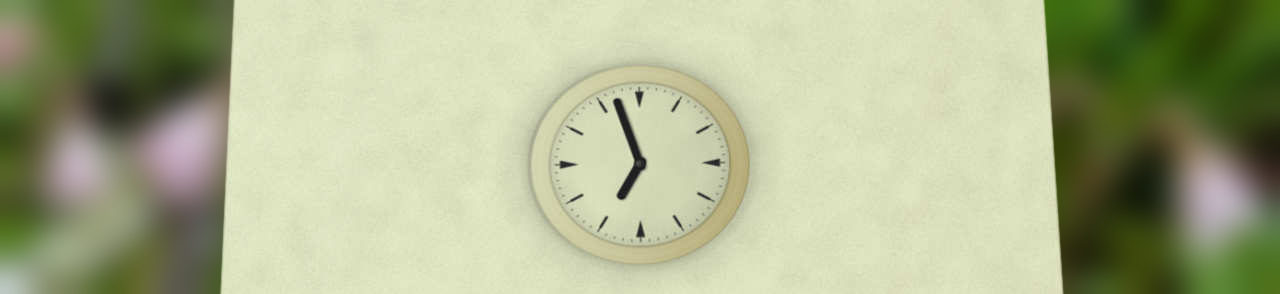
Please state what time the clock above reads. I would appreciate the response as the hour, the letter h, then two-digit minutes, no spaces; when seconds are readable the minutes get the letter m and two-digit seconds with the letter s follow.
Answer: 6h57
